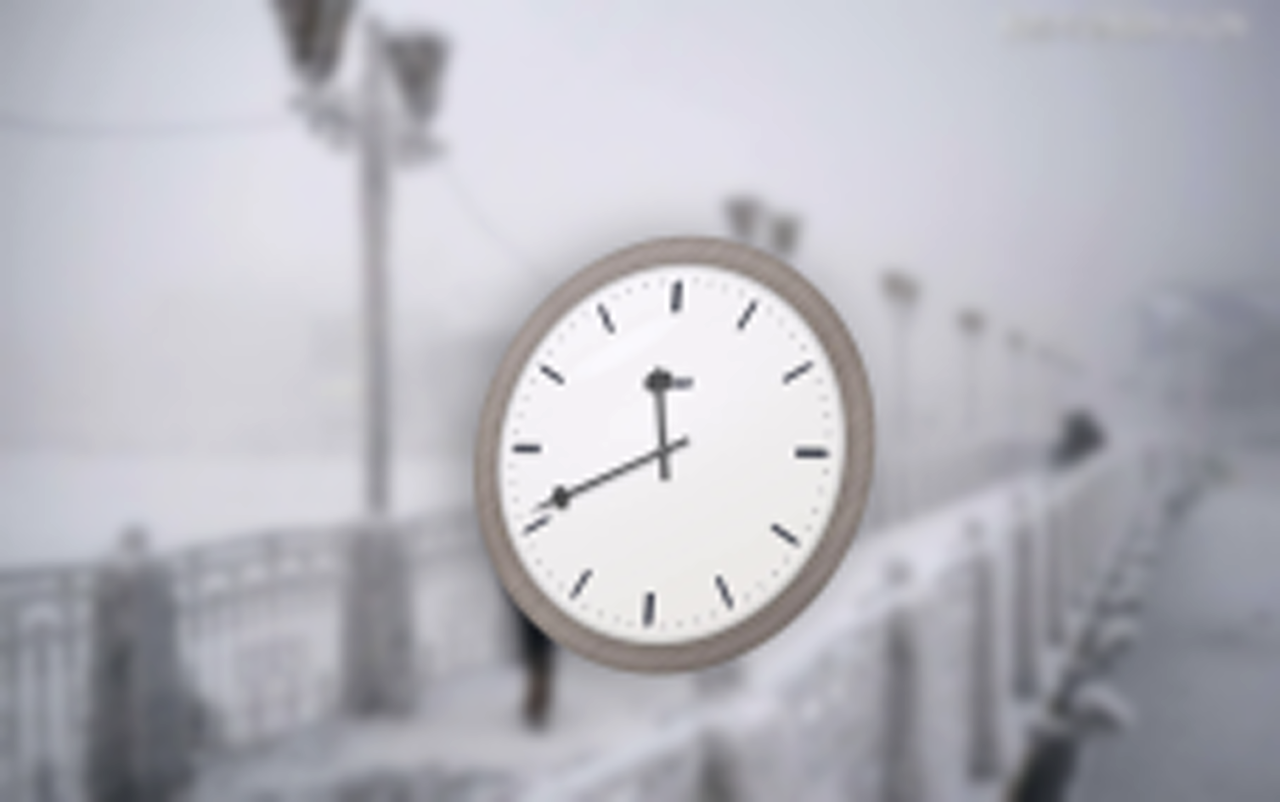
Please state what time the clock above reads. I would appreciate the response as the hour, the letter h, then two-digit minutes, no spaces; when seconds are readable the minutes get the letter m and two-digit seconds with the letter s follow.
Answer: 11h41
